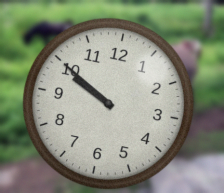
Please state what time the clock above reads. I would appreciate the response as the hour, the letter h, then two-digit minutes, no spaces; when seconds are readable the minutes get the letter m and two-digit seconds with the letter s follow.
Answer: 9h50
